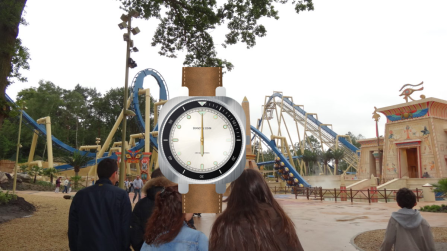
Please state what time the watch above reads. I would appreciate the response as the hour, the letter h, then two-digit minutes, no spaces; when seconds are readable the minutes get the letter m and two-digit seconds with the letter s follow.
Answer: 6h00
